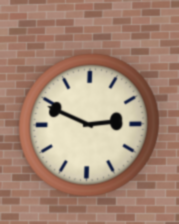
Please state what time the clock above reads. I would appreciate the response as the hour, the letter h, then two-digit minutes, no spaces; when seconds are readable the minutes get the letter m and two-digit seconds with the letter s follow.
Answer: 2h49
